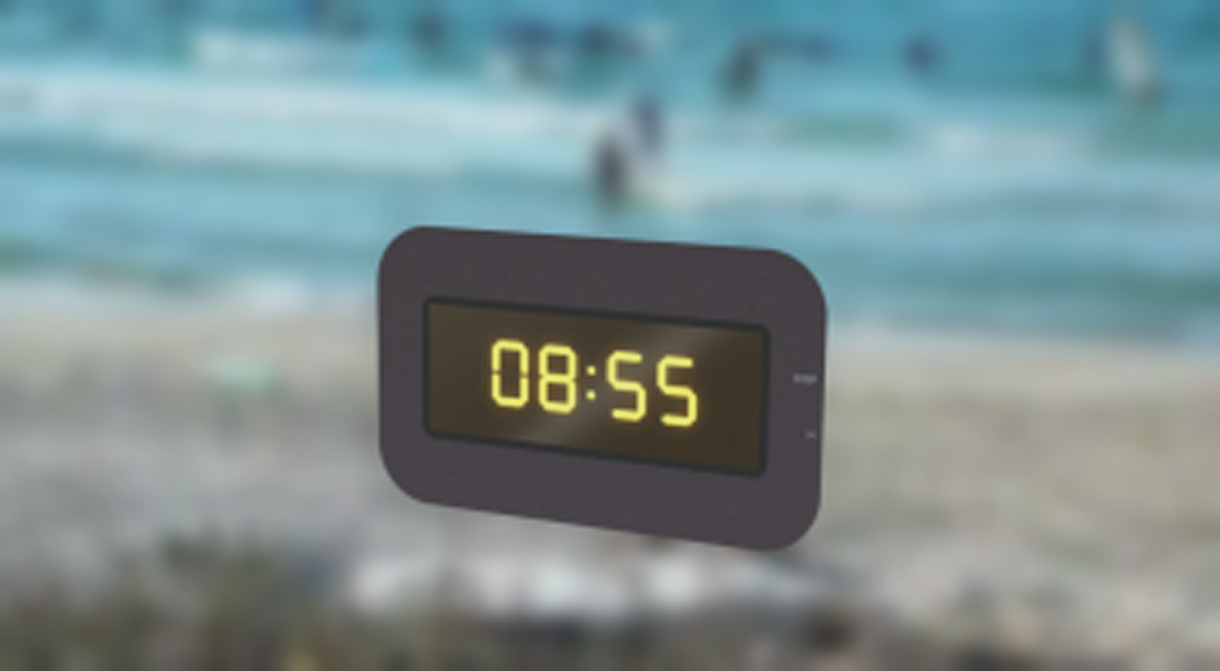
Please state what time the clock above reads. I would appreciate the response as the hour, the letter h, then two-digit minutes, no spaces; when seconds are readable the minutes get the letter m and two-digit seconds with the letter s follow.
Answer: 8h55
